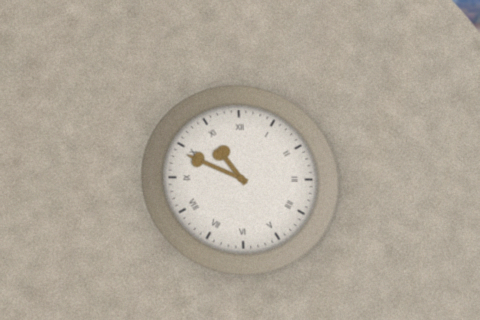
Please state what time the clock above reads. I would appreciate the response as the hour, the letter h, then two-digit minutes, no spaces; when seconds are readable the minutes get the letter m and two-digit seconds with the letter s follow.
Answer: 10h49
